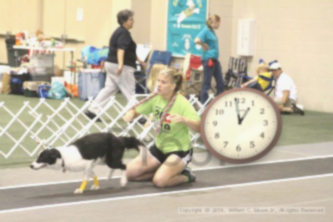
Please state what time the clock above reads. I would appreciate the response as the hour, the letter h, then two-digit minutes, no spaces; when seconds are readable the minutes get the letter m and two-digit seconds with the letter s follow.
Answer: 12h58
